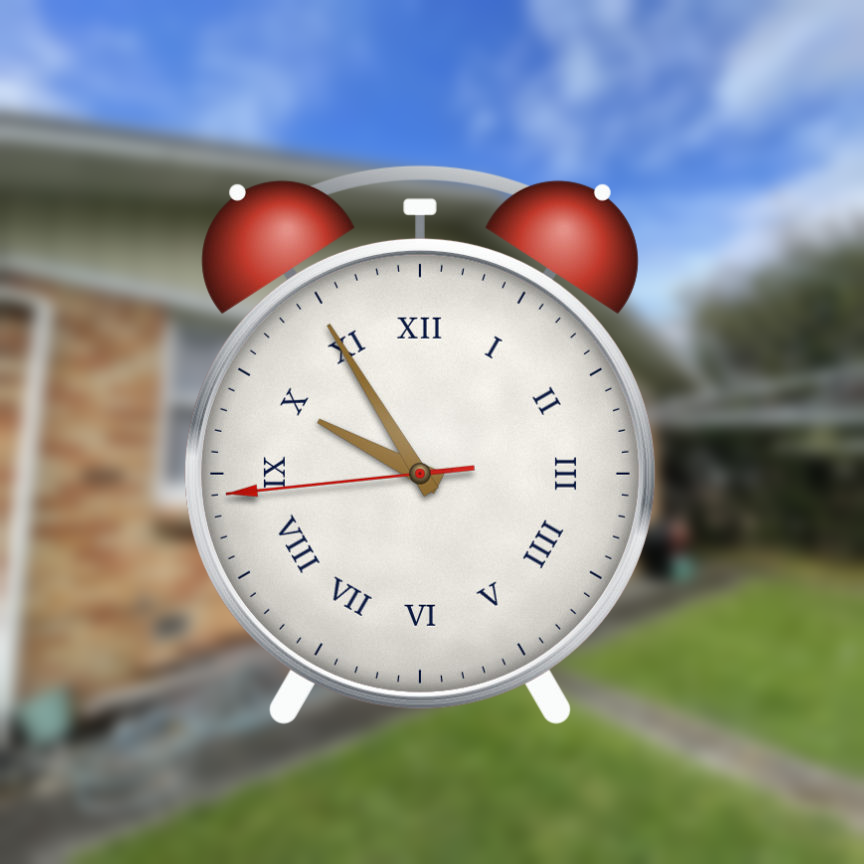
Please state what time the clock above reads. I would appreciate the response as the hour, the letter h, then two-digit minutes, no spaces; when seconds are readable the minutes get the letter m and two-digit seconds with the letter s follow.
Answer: 9h54m44s
